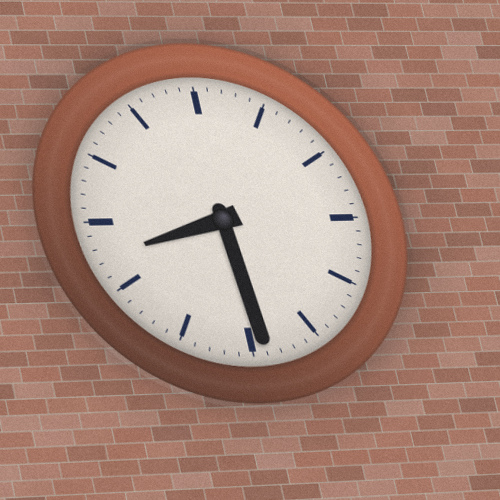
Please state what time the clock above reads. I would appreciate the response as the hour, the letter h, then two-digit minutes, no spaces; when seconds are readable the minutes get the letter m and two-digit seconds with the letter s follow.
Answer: 8h29
